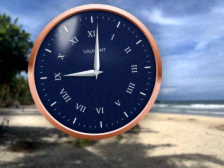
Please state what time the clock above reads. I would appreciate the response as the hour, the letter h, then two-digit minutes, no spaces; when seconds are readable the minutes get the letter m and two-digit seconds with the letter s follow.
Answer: 9h01
